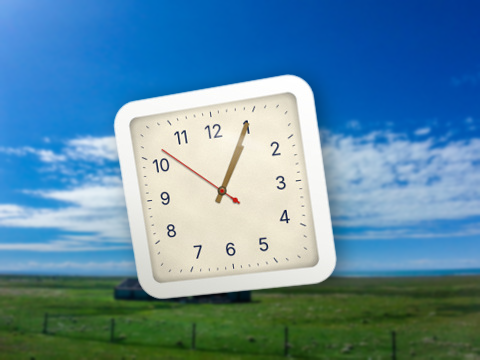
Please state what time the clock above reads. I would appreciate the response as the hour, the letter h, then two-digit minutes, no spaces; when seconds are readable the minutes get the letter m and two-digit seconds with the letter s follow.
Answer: 1h04m52s
